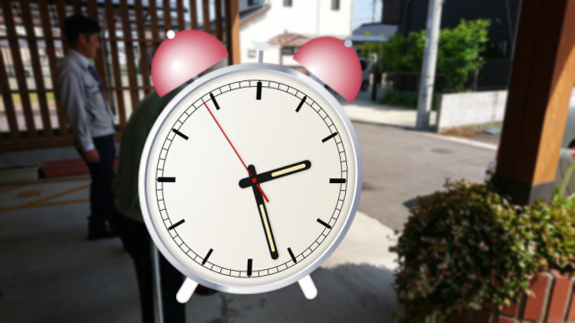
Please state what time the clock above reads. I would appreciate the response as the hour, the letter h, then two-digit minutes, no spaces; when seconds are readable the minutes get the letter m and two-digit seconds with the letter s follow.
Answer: 2h26m54s
